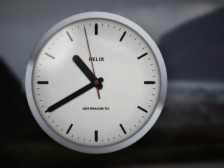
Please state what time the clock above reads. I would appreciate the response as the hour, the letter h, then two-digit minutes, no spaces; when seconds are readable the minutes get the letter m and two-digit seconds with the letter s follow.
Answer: 10h39m58s
